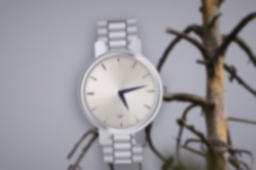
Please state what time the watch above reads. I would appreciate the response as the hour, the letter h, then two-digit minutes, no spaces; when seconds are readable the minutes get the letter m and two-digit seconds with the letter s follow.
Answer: 5h13
